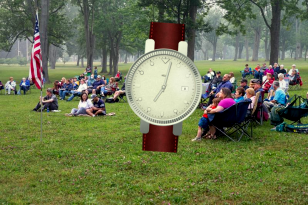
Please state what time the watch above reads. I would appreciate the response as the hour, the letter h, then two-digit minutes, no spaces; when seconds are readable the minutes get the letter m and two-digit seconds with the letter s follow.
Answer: 7h02
